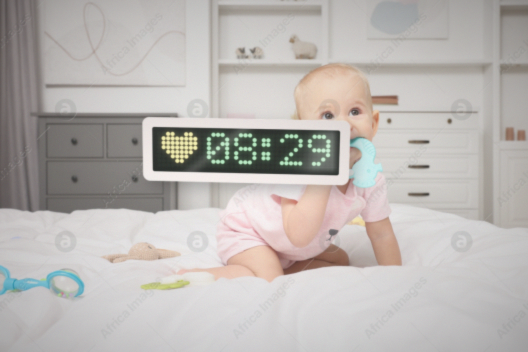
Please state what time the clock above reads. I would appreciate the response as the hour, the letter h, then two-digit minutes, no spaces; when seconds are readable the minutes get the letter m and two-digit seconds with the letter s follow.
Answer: 8h29
